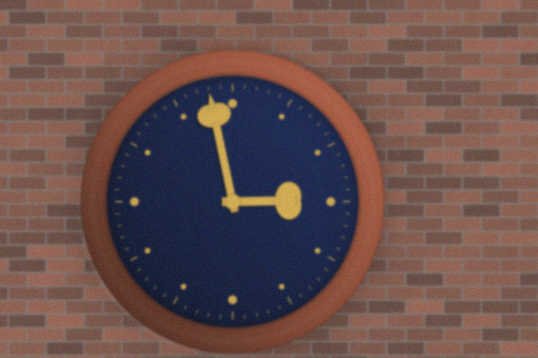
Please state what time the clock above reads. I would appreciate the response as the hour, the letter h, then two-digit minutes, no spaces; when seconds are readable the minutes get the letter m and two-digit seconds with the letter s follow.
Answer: 2h58
